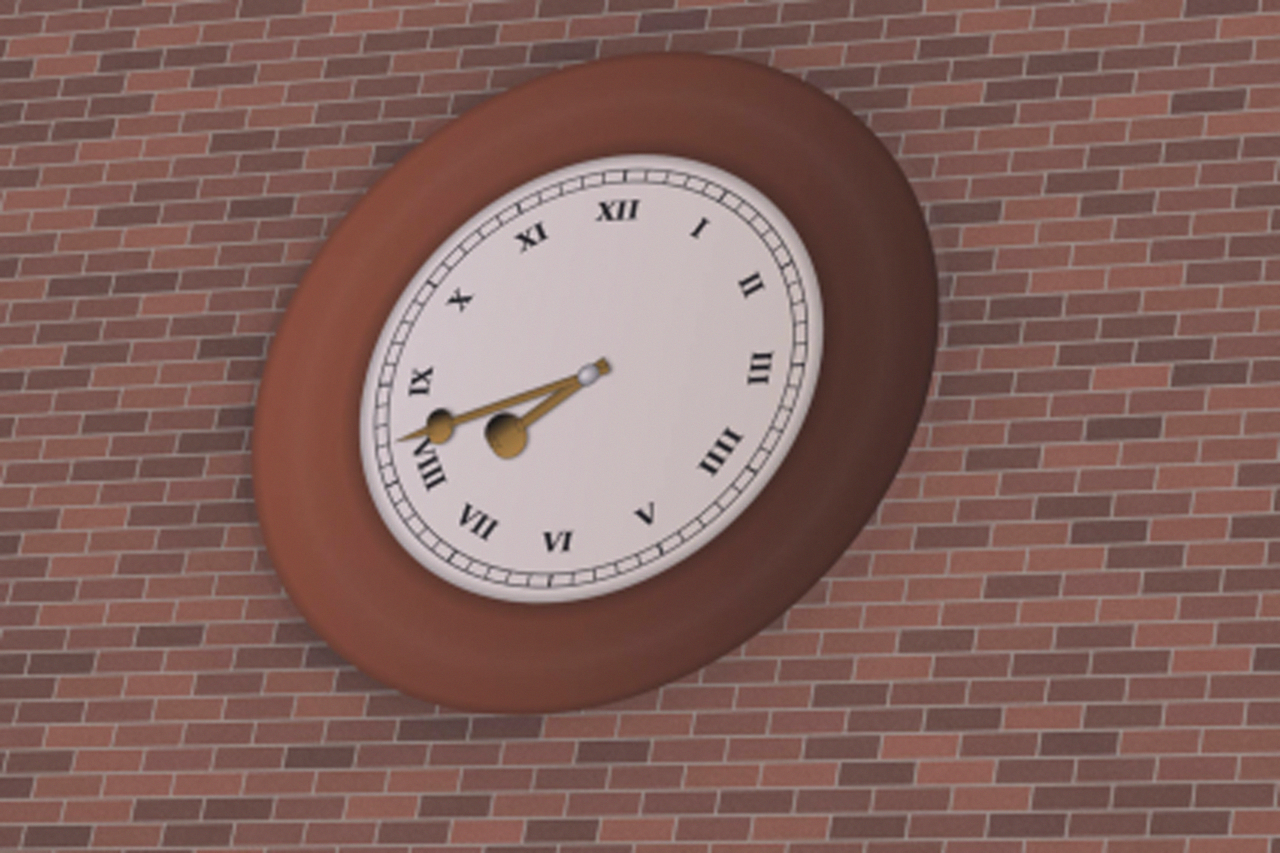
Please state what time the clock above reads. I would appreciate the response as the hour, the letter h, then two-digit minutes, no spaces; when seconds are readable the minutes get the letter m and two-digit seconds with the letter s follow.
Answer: 7h42
